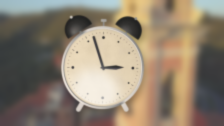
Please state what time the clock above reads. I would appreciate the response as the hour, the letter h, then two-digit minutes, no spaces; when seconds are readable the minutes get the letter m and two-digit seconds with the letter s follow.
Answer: 2h57
